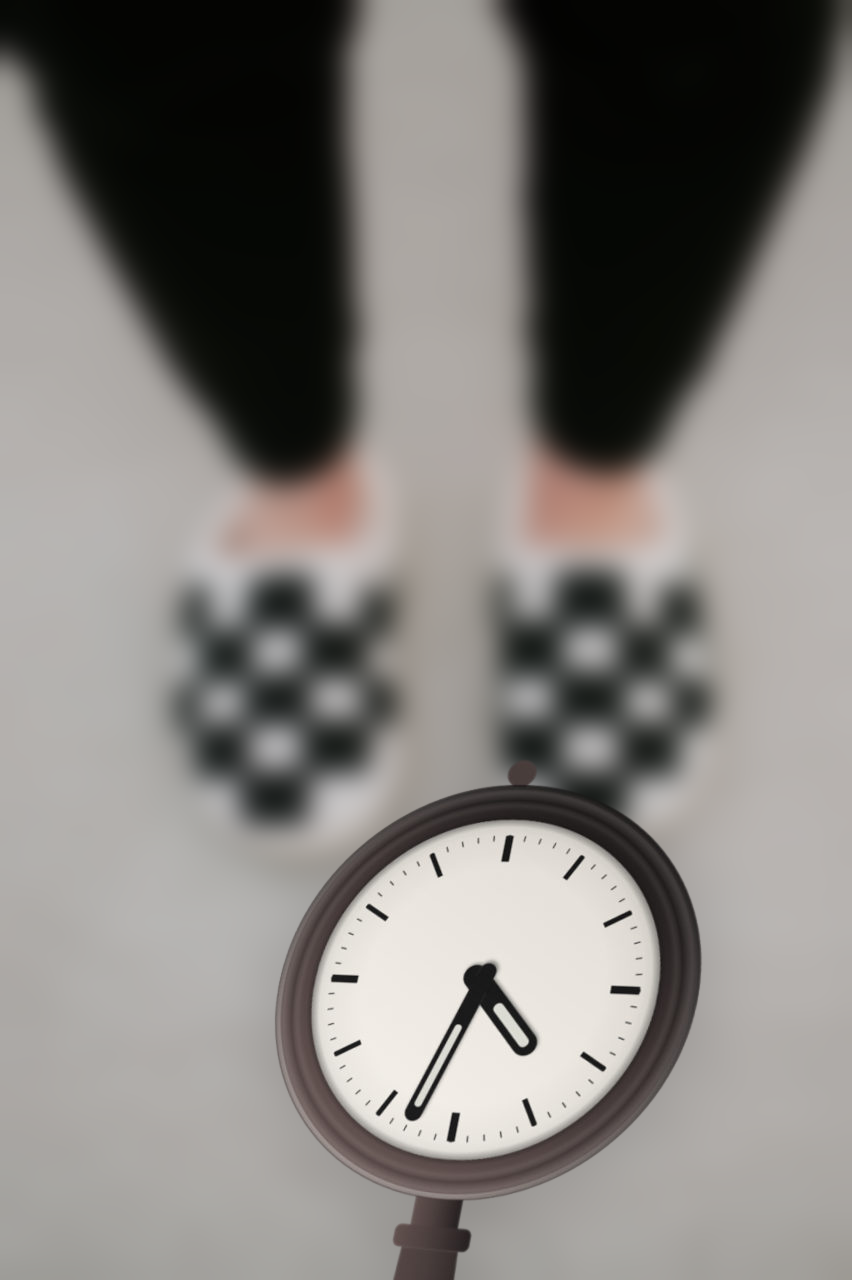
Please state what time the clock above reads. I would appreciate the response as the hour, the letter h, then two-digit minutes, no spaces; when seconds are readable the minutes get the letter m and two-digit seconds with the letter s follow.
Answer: 4h33
